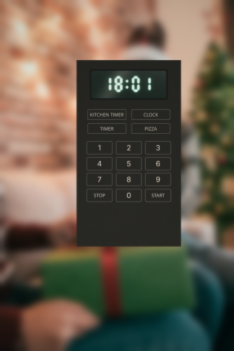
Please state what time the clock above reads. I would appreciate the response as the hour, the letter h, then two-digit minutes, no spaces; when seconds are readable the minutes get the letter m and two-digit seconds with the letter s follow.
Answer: 18h01
